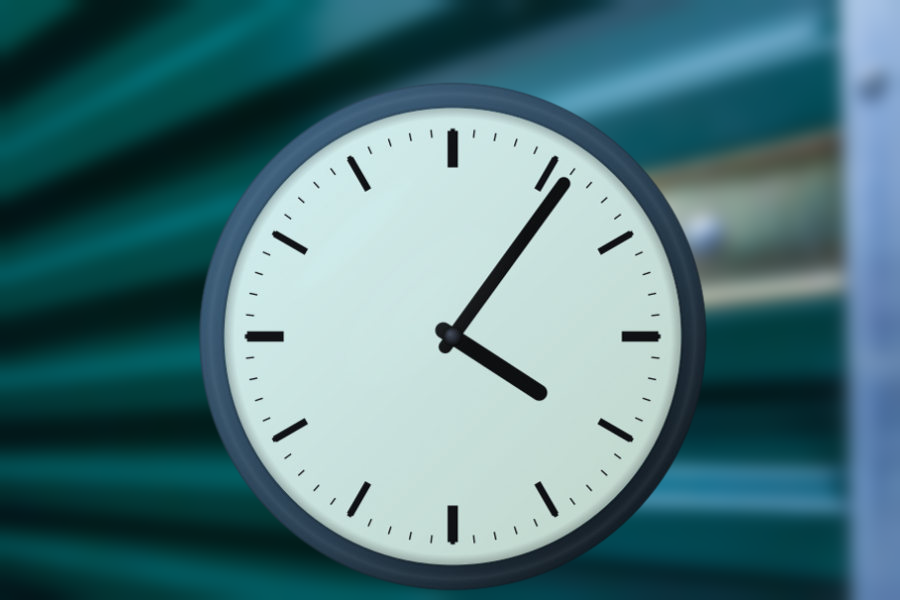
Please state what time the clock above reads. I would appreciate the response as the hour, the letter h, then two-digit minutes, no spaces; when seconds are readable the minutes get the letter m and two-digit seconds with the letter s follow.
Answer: 4h06
